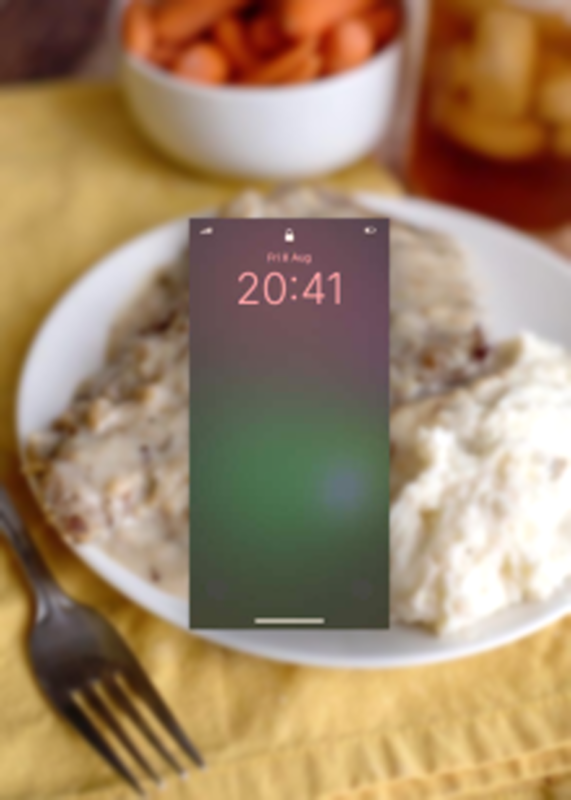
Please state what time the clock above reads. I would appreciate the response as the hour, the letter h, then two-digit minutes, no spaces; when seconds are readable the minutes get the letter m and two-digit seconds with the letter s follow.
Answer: 20h41
